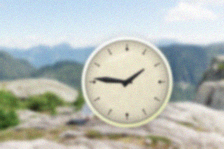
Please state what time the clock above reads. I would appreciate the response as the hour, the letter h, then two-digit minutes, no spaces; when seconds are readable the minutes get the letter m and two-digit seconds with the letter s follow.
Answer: 1h46
